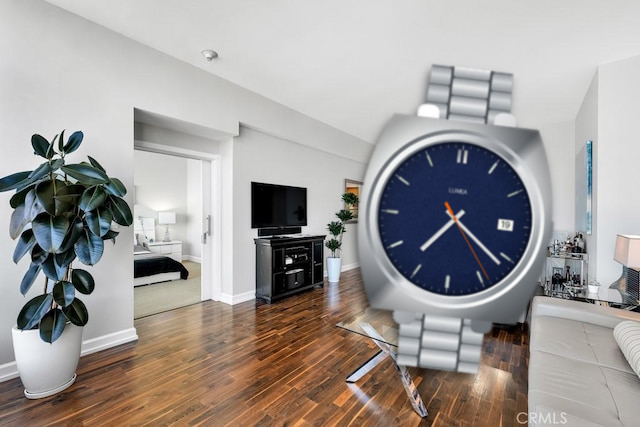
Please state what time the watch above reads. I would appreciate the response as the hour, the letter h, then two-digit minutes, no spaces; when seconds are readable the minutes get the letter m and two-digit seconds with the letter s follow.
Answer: 7h21m24s
